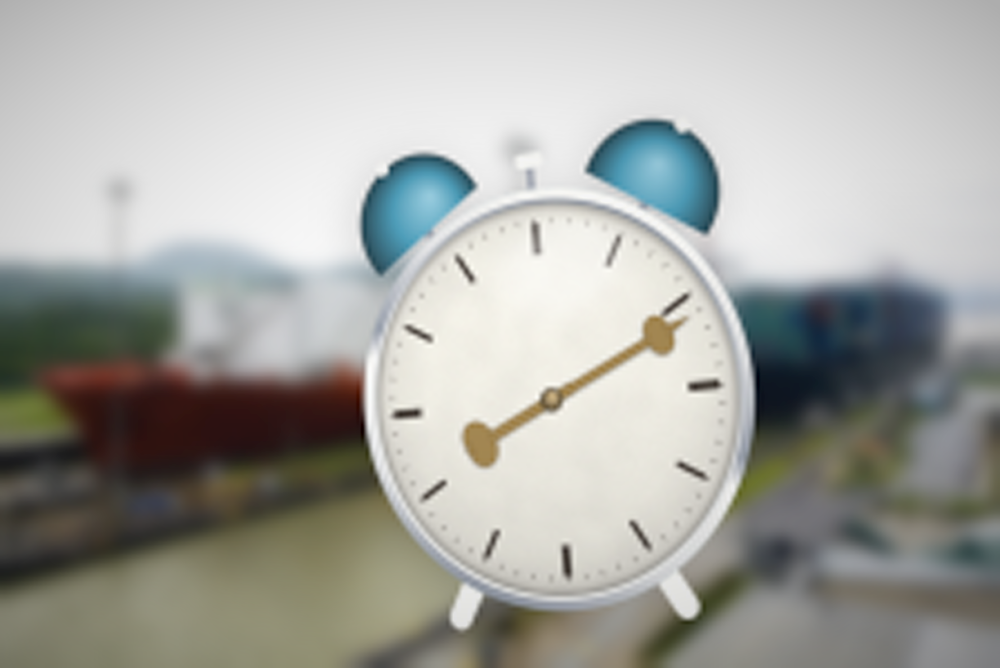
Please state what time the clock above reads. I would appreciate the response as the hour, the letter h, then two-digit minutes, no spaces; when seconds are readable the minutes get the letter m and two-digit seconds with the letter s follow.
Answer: 8h11
